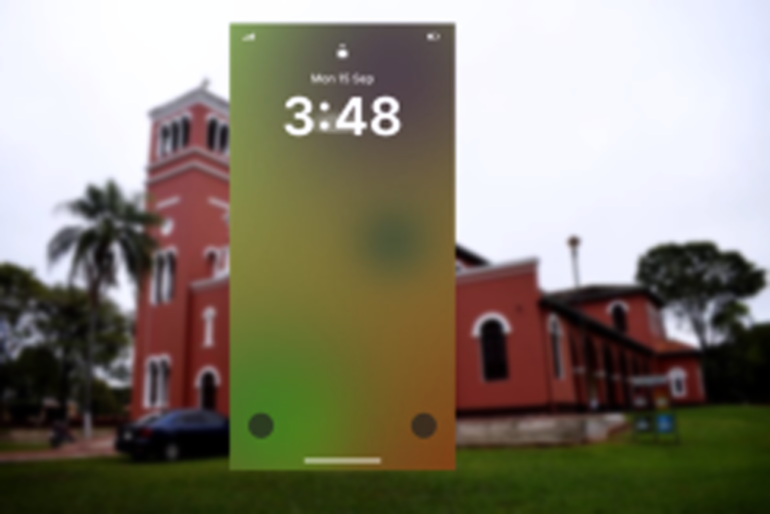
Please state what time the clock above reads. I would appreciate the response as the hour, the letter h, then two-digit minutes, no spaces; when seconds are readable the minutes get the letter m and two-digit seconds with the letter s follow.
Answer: 3h48
